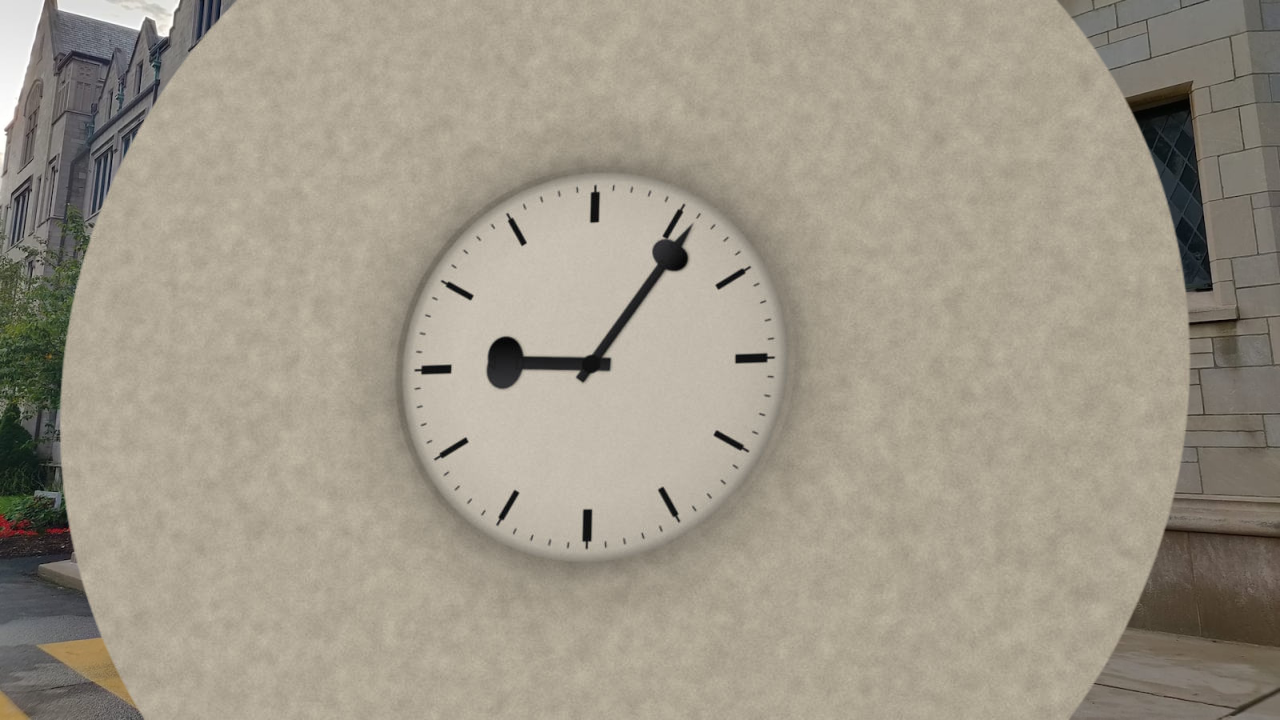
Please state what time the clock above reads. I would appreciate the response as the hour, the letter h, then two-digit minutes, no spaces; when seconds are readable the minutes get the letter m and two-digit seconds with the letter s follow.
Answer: 9h06
